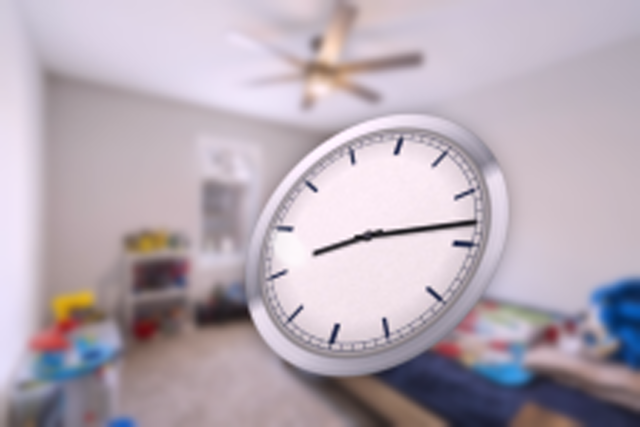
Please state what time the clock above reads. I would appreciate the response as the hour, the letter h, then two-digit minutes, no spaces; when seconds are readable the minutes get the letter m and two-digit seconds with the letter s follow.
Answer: 8h13
